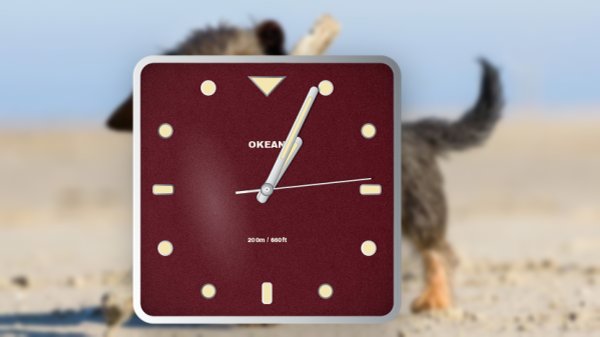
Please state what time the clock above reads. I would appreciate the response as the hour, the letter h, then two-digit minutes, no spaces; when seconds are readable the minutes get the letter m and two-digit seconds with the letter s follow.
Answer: 1h04m14s
